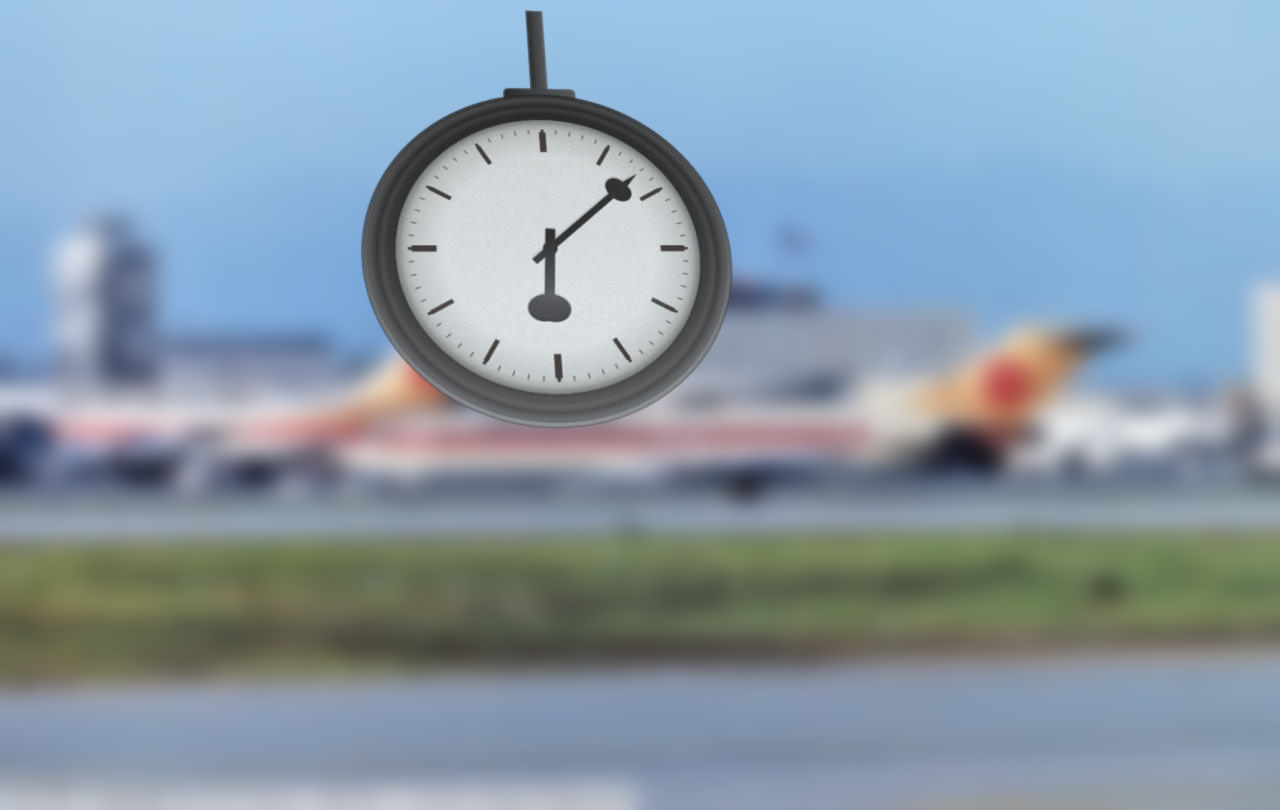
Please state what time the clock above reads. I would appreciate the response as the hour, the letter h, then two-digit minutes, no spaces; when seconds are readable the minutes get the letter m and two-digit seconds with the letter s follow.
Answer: 6h08
